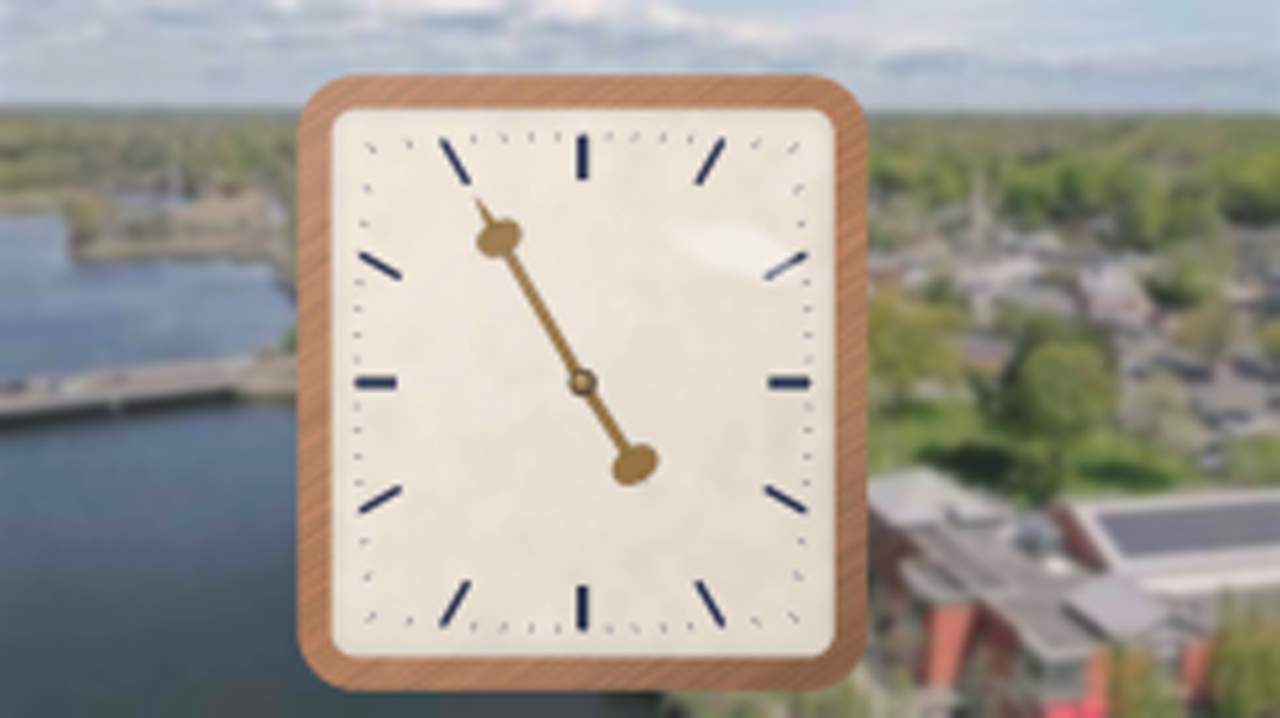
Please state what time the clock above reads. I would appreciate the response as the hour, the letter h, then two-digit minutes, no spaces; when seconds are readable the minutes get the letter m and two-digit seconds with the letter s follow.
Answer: 4h55
